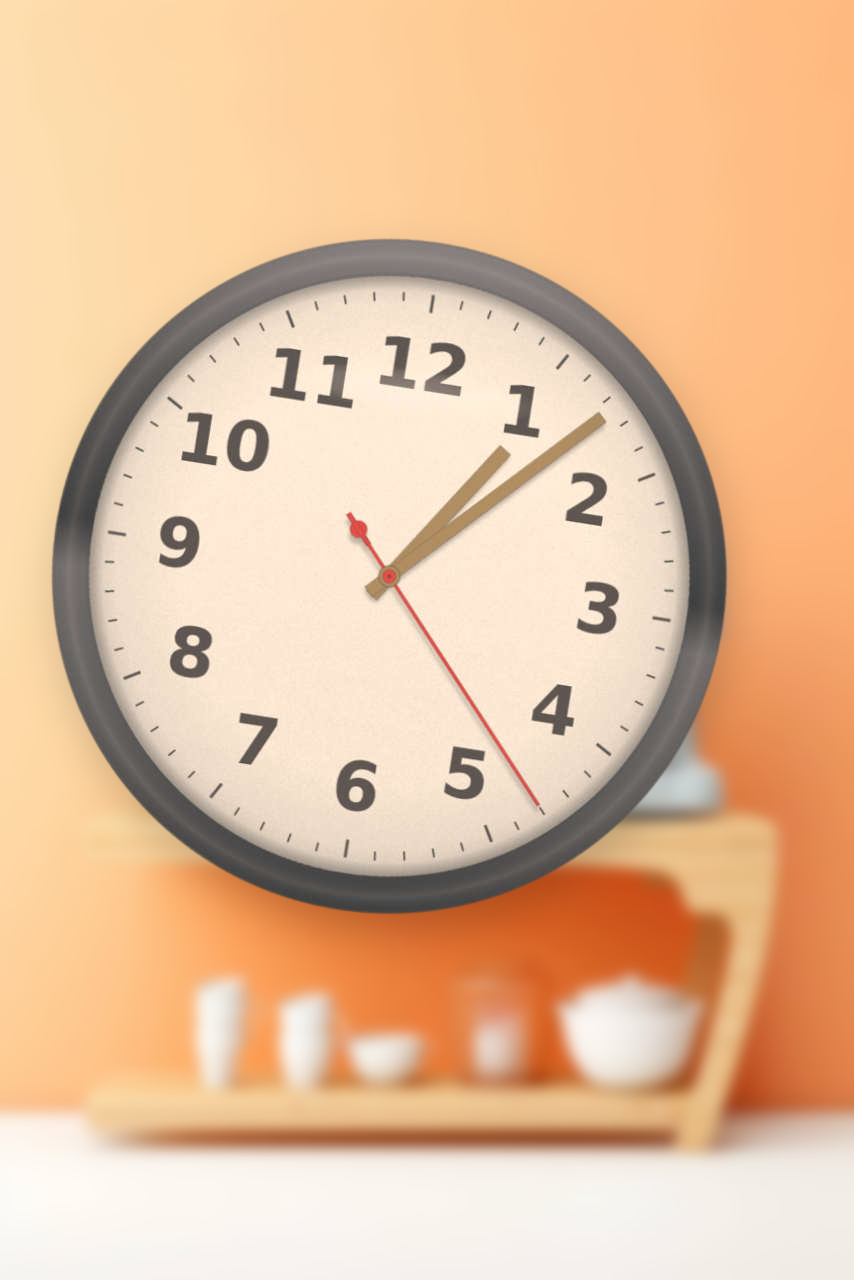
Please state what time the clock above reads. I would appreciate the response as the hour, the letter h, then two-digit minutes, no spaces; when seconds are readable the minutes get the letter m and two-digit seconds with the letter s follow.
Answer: 1h07m23s
